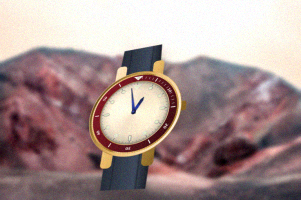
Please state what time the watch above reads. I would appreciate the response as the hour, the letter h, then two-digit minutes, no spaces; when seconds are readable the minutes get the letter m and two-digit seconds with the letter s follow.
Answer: 12h58
